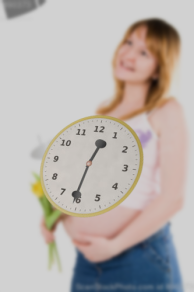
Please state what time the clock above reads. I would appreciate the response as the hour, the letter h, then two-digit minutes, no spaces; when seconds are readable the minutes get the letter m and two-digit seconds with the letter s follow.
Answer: 12h31
